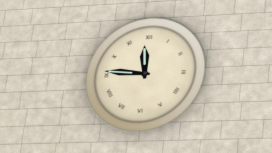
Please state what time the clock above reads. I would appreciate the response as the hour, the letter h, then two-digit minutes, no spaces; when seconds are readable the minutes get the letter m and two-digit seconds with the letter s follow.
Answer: 11h46
